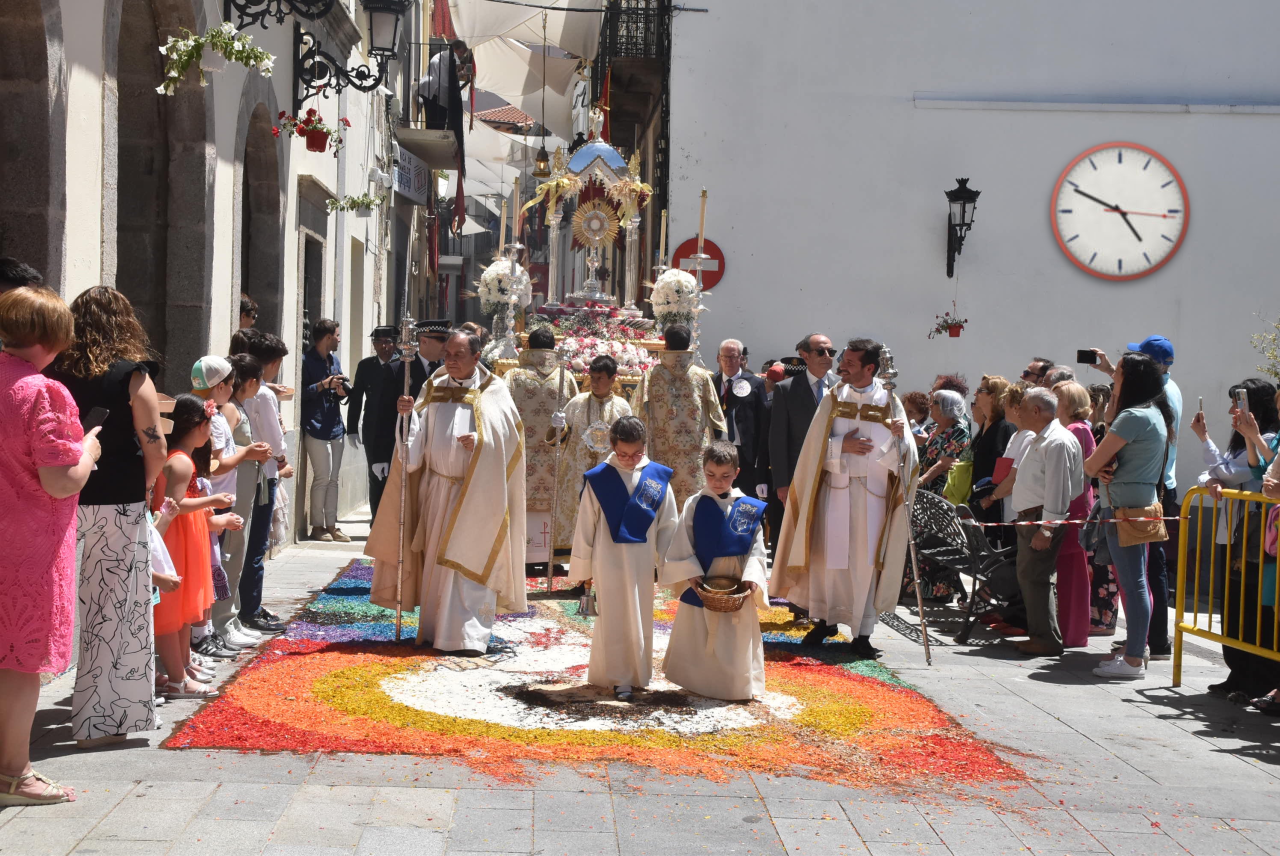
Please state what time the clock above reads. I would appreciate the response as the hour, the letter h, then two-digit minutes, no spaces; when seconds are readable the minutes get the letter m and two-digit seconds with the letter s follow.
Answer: 4h49m16s
